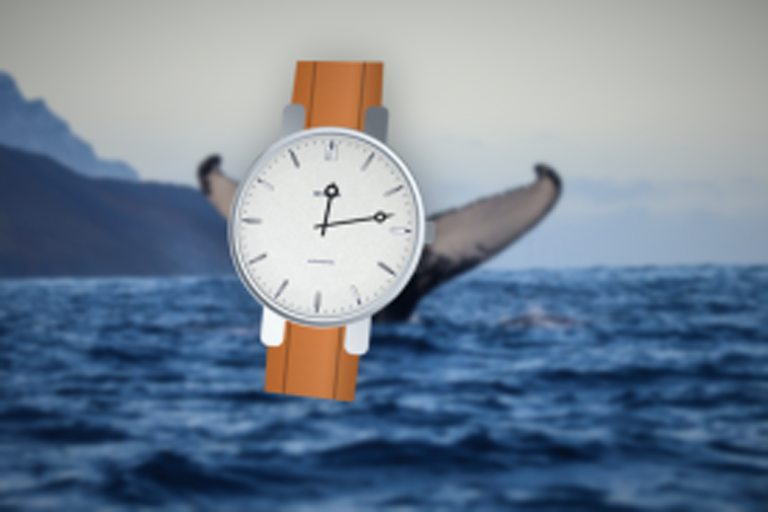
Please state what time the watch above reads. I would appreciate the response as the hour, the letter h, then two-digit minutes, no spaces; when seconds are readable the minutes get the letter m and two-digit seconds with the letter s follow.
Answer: 12h13
